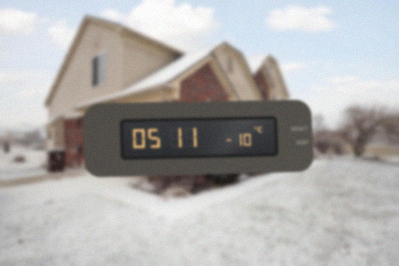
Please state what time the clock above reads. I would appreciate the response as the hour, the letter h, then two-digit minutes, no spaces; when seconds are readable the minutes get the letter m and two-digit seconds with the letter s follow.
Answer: 5h11
